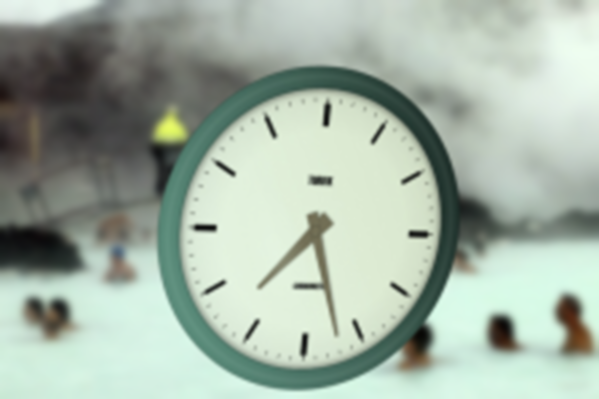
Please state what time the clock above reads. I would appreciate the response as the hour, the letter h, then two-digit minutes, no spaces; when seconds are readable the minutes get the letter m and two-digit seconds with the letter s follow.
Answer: 7h27
